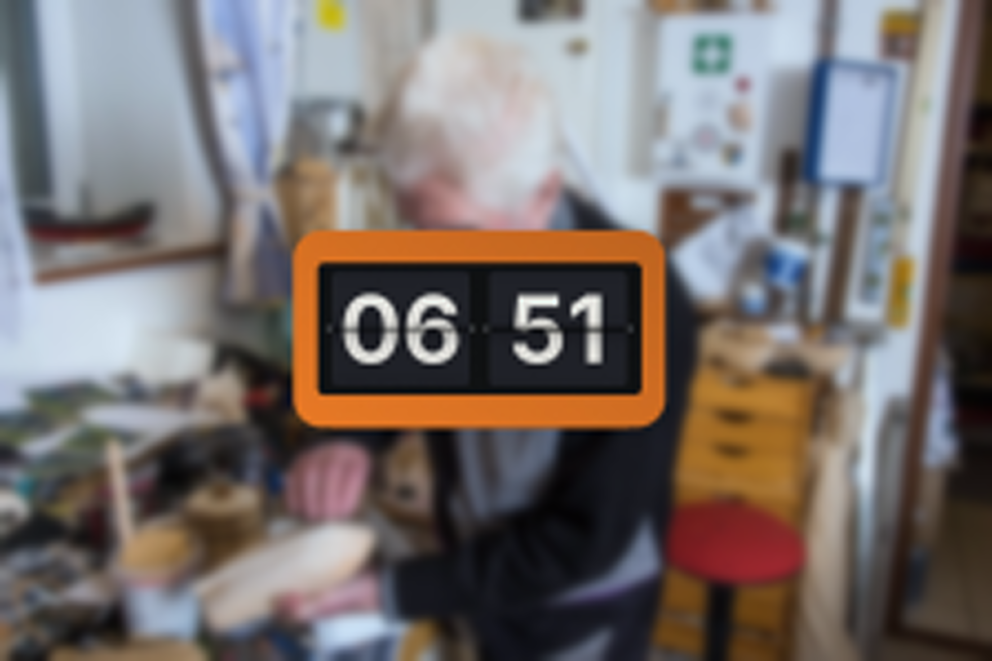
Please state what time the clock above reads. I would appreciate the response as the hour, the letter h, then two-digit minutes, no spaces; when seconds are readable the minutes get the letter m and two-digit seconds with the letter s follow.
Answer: 6h51
